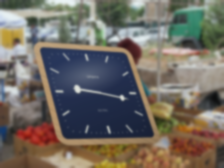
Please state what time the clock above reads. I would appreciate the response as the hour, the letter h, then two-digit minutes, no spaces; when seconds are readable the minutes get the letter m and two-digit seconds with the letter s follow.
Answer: 9h17
